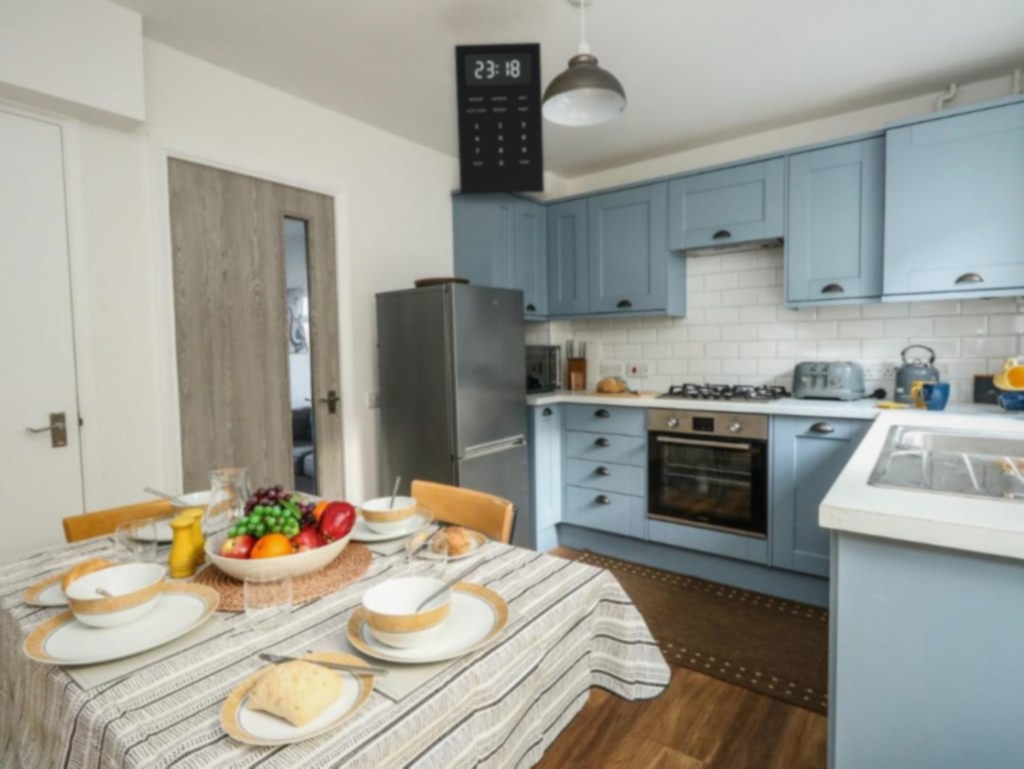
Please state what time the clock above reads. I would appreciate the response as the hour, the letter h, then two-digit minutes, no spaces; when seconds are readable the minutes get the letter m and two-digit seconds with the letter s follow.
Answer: 23h18
